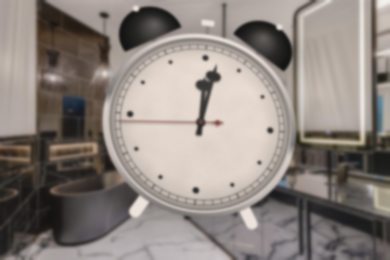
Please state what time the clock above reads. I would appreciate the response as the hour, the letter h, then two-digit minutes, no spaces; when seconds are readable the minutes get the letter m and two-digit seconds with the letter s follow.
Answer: 12h01m44s
